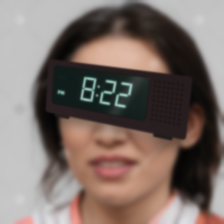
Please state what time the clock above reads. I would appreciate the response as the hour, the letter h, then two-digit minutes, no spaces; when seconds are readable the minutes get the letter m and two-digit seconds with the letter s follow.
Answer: 8h22
